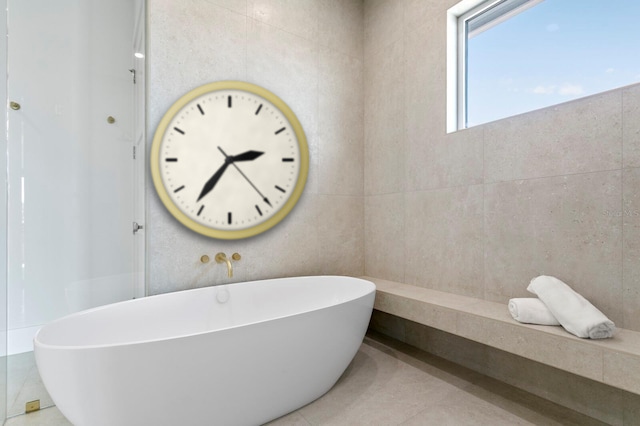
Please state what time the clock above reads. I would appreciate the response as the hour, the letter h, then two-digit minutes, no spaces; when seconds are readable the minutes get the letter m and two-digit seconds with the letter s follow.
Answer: 2h36m23s
